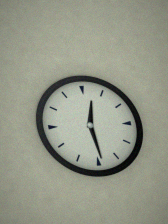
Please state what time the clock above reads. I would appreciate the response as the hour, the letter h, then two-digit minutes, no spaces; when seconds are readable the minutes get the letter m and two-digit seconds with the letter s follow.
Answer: 12h29
